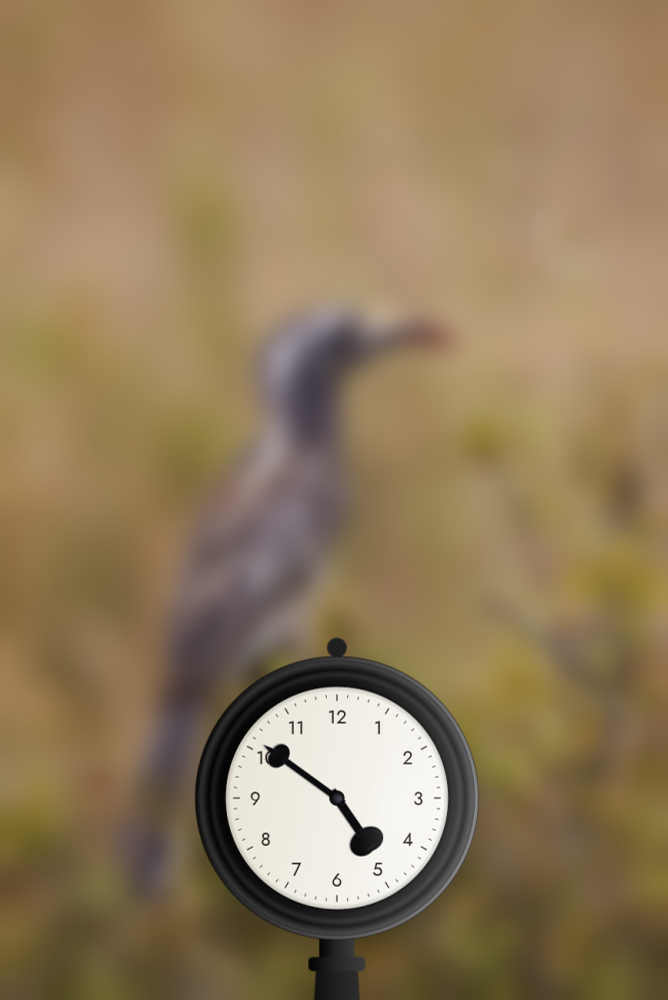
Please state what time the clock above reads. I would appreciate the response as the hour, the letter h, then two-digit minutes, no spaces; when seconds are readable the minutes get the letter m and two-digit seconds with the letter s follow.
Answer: 4h51
